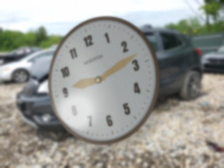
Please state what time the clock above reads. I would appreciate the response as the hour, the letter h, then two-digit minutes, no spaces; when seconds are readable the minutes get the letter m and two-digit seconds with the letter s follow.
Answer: 9h13
